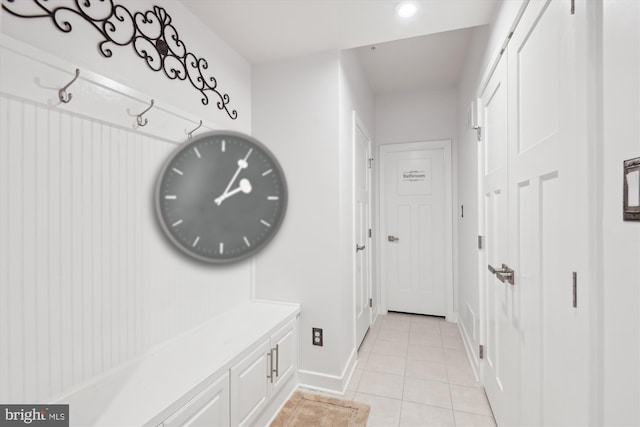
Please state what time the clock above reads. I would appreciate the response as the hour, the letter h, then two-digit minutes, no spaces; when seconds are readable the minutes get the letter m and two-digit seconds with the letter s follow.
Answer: 2h05
